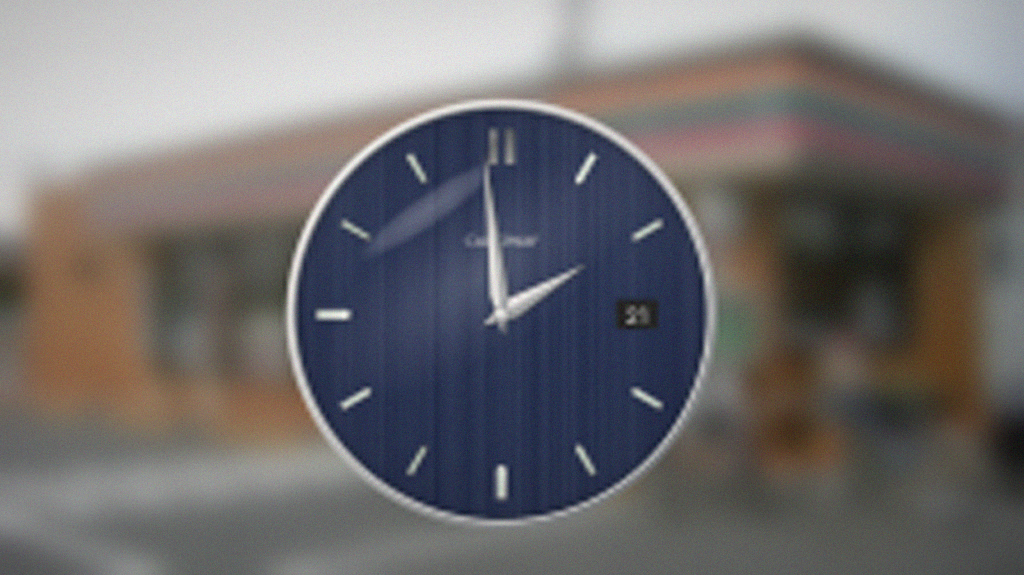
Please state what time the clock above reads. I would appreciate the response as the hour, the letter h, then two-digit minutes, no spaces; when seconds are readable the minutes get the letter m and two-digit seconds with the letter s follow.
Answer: 1h59
